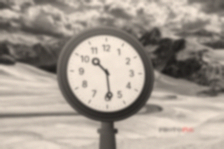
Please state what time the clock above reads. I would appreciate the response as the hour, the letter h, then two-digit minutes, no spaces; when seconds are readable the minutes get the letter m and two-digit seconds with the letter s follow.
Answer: 10h29
